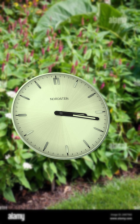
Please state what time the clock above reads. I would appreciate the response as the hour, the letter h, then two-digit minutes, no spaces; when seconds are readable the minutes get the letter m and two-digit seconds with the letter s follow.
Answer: 3h17
